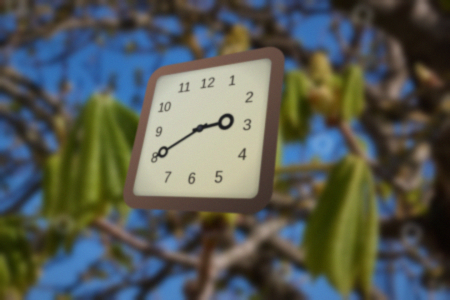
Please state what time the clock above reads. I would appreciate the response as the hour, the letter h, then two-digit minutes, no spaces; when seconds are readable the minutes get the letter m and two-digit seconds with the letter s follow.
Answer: 2h40
